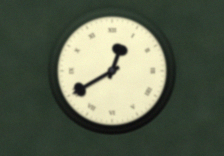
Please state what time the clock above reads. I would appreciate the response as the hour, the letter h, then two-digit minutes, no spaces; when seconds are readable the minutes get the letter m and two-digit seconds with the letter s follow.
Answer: 12h40
